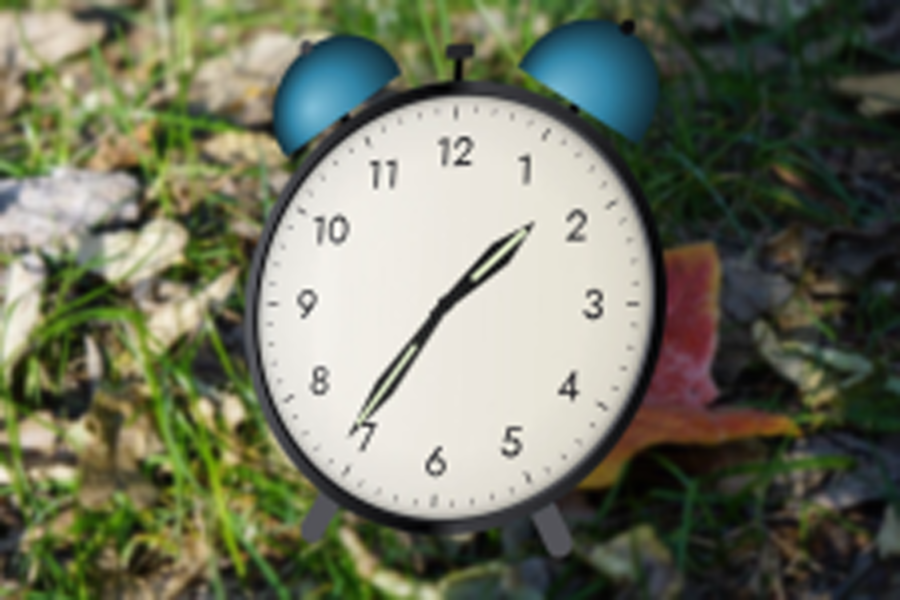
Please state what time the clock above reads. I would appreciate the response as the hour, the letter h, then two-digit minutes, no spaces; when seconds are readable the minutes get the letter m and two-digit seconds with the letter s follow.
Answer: 1h36
